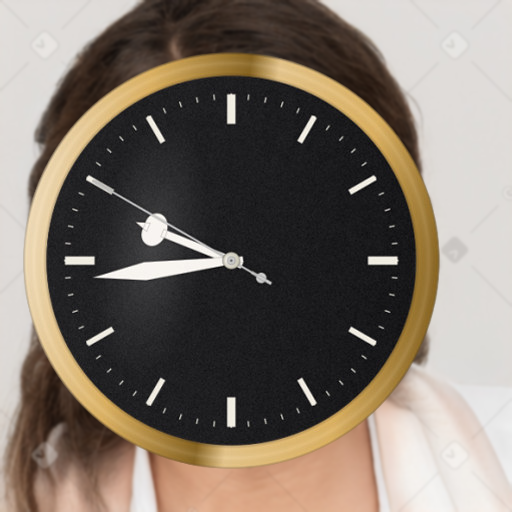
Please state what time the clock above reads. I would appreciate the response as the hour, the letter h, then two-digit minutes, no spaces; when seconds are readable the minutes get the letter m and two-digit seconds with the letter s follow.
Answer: 9h43m50s
